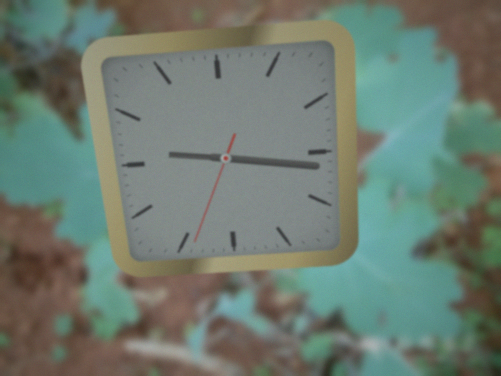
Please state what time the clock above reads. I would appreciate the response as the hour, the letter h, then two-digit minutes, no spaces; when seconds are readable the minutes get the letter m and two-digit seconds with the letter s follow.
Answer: 9h16m34s
